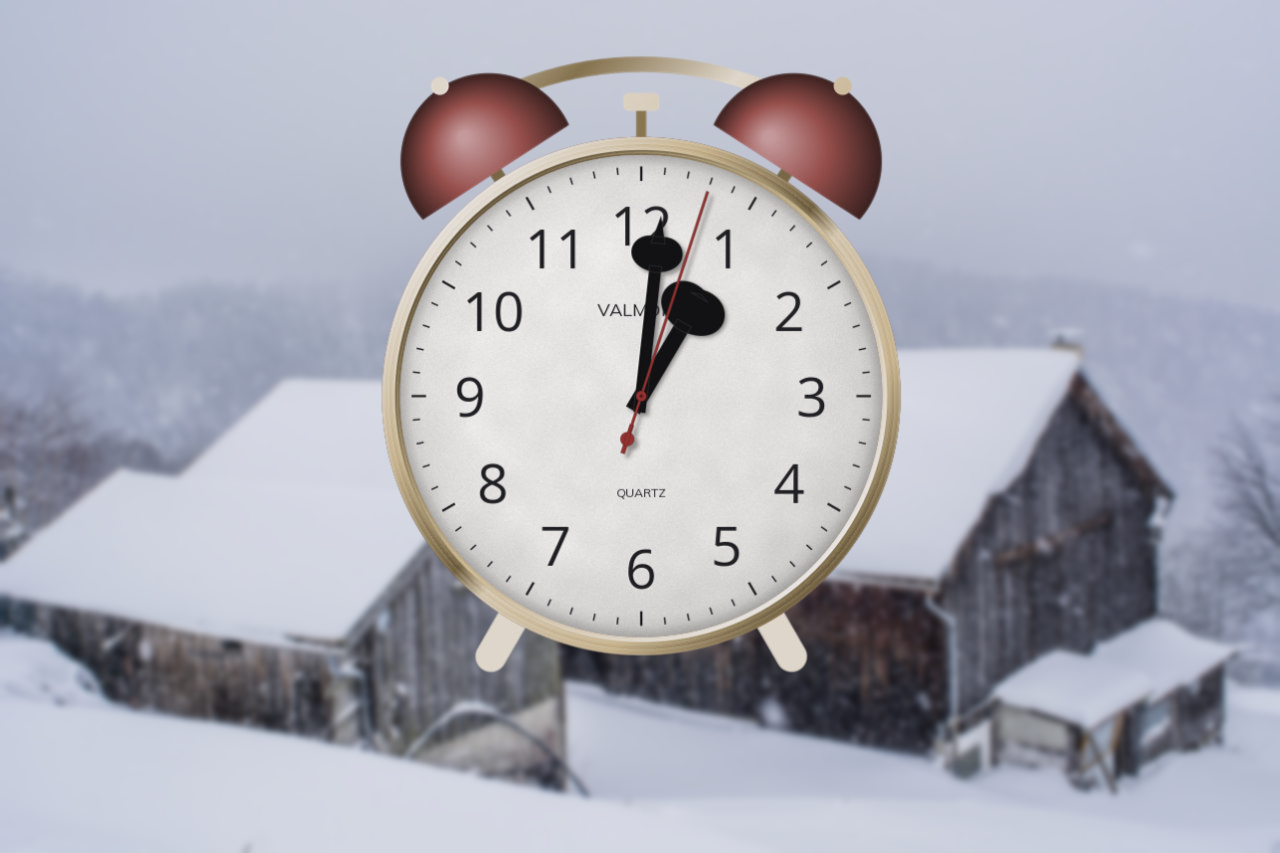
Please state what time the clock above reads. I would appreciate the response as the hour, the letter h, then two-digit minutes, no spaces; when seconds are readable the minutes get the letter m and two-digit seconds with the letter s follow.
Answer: 1h01m03s
